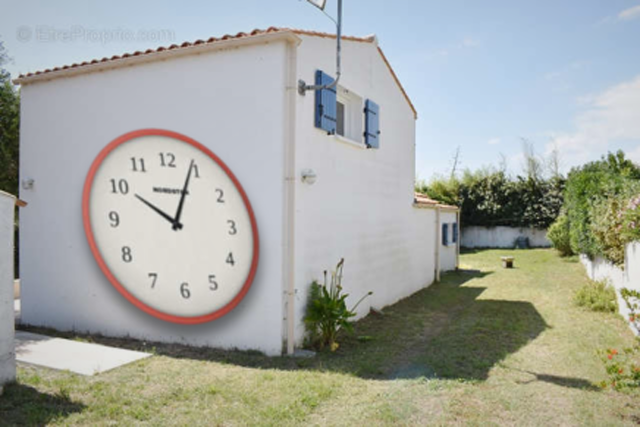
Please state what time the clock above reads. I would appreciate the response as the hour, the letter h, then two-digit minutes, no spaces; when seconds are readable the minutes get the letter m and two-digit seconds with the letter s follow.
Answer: 10h04
